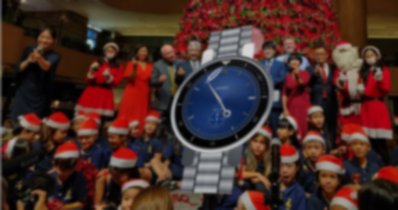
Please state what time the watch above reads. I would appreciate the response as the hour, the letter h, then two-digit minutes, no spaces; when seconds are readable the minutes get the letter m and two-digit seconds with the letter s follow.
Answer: 4h54
